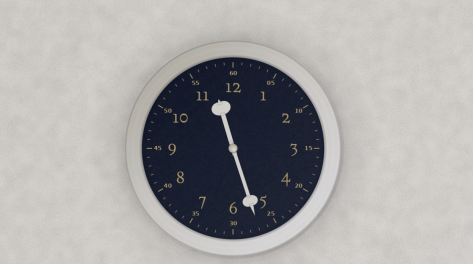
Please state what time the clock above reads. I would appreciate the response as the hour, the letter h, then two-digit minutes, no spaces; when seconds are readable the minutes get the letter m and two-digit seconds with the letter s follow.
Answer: 11h27
